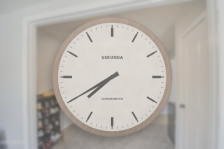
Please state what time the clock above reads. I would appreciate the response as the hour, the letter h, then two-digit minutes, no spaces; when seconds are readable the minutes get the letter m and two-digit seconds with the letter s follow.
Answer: 7h40
